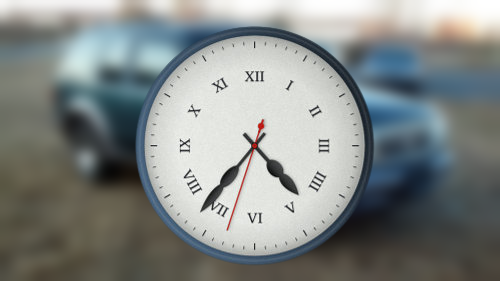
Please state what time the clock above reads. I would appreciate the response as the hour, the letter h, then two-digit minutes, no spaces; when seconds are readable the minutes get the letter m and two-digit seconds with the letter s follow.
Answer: 4h36m33s
